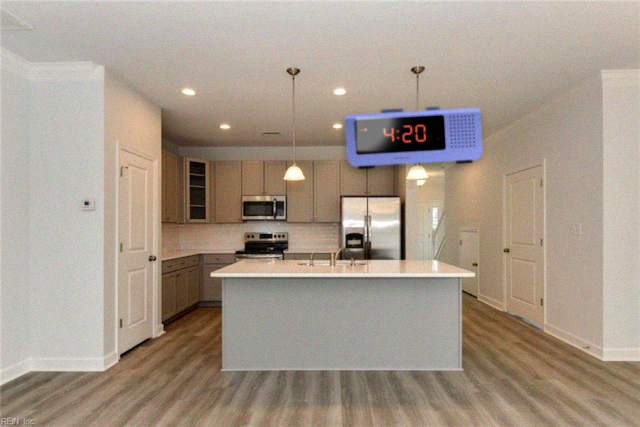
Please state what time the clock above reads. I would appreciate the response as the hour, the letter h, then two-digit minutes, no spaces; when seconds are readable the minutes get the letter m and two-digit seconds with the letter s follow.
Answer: 4h20
